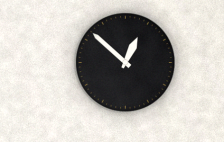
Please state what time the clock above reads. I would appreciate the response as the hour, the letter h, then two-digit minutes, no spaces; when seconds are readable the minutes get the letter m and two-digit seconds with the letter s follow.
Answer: 12h52
